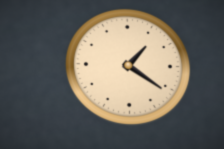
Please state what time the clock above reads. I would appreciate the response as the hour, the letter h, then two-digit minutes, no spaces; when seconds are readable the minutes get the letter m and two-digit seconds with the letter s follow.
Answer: 1h21
